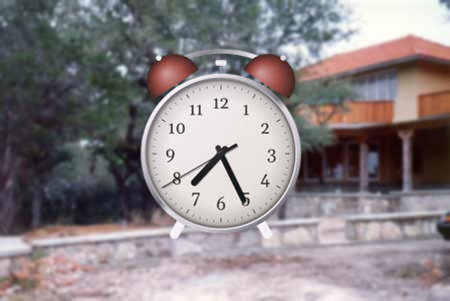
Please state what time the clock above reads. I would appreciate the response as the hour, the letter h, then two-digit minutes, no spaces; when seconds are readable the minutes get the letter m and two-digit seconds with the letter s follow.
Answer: 7h25m40s
